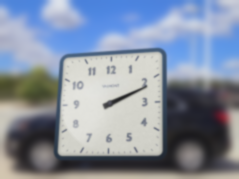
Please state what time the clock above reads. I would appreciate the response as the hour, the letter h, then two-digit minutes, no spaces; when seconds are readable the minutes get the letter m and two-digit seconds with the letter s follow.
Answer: 2h11
